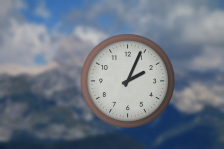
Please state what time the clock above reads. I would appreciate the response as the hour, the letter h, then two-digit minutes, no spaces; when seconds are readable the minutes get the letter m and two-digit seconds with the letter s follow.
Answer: 2h04
